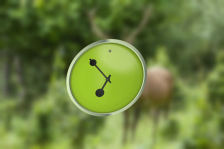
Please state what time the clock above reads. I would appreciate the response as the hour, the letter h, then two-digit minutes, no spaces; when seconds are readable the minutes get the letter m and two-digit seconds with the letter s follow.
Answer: 6h53
